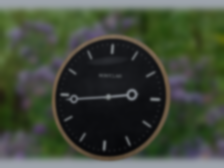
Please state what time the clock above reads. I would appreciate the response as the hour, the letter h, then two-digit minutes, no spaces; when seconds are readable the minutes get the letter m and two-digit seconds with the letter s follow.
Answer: 2h44
